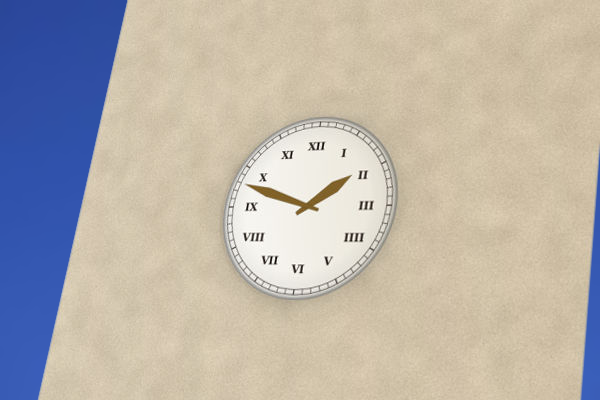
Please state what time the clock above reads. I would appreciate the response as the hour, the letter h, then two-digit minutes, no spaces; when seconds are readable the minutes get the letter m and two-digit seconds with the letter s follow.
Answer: 1h48
